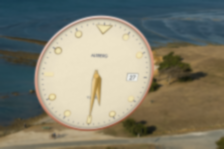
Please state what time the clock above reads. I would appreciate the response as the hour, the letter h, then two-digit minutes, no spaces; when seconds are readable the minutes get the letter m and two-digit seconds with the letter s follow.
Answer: 5h30
